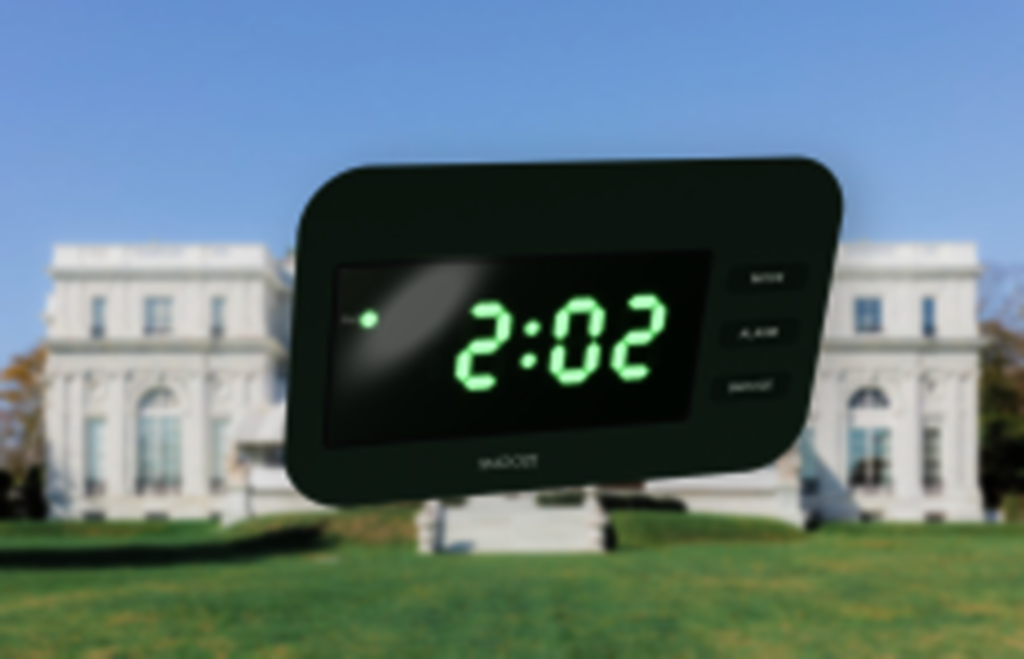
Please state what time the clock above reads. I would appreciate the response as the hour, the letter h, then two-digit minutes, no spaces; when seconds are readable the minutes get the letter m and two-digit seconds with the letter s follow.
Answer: 2h02
